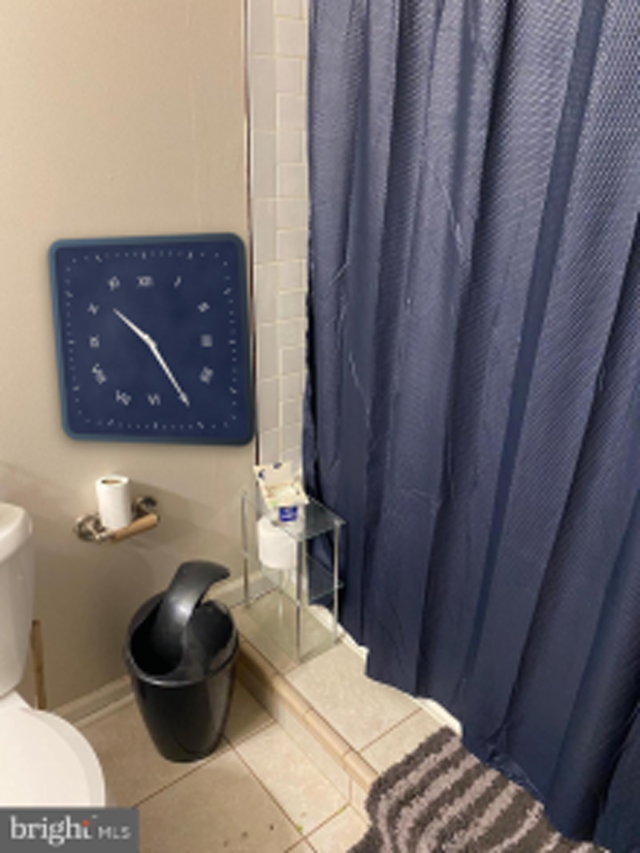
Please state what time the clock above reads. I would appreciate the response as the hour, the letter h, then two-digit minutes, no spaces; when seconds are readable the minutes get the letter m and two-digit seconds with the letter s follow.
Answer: 10h25
